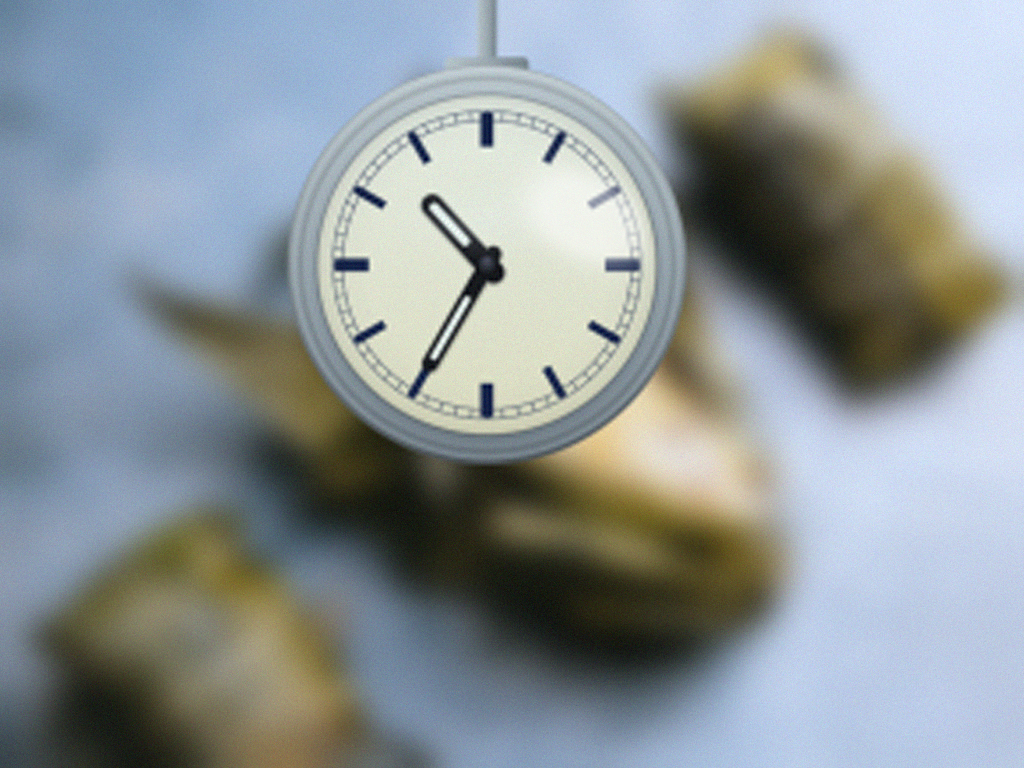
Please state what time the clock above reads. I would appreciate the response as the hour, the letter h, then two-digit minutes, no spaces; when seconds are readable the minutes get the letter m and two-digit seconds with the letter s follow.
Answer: 10h35
